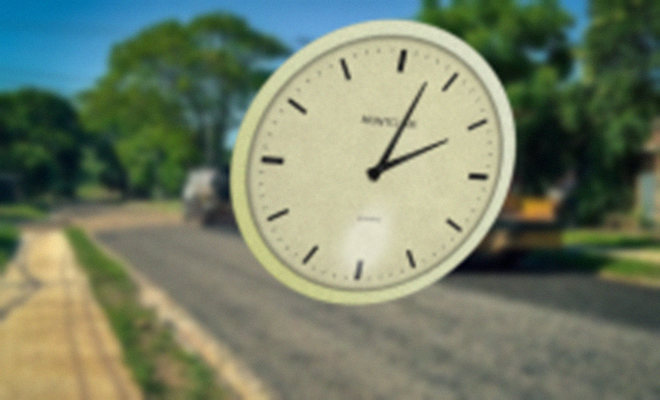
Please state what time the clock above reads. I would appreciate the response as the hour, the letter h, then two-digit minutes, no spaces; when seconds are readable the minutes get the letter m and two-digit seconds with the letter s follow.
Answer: 2h03
